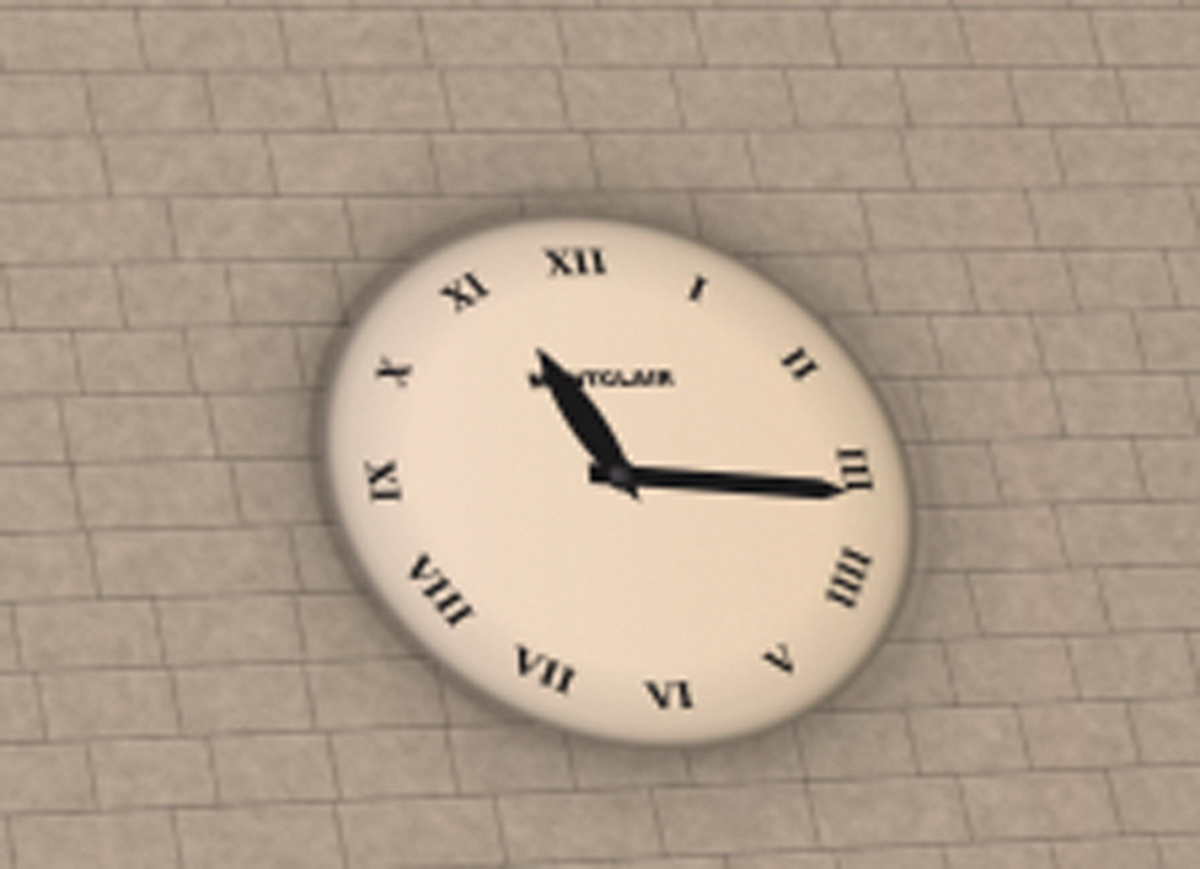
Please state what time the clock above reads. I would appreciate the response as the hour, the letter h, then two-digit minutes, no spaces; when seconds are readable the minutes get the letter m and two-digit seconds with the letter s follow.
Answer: 11h16
